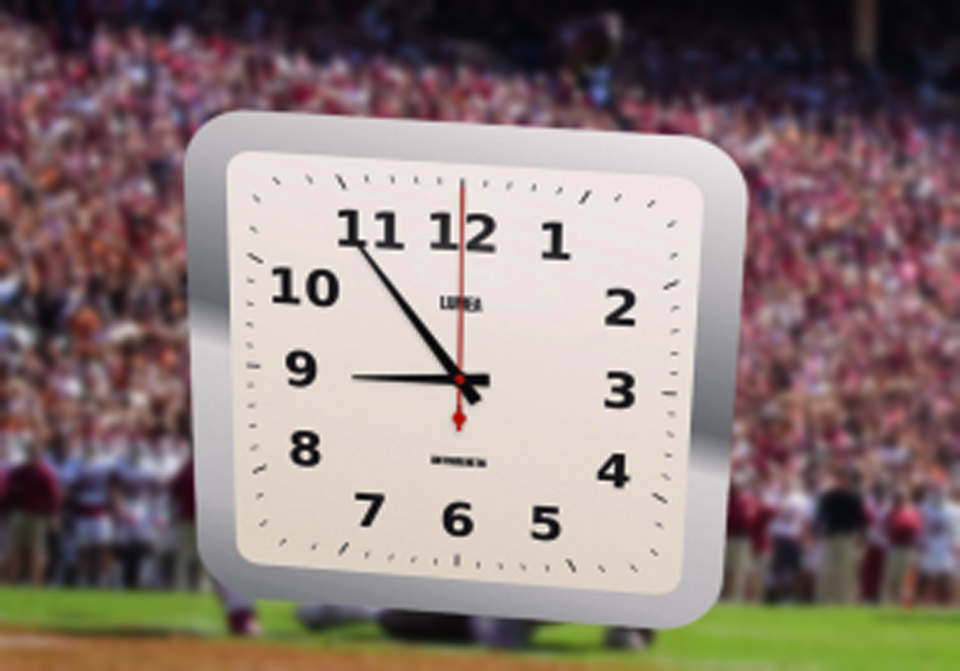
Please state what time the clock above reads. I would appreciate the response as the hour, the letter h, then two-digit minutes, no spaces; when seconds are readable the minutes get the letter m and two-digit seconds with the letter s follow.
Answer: 8h54m00s
